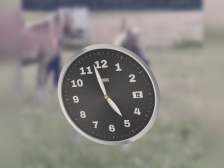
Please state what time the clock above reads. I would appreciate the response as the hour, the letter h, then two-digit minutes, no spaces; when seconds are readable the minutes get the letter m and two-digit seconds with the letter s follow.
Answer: 4h58
